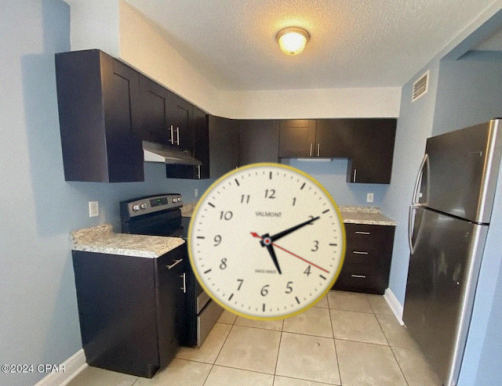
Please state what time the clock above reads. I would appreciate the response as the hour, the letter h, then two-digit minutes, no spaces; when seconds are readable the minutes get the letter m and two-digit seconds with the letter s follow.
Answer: 5h10m19s
